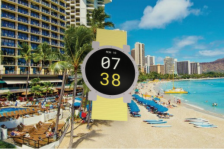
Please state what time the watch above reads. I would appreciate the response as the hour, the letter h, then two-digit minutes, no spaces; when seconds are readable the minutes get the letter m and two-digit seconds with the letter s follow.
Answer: 7h38
